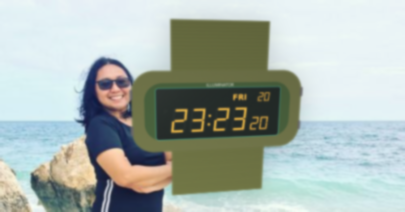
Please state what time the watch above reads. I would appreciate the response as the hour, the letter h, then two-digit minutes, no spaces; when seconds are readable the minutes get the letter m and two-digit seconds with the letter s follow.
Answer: 23h23m20s
